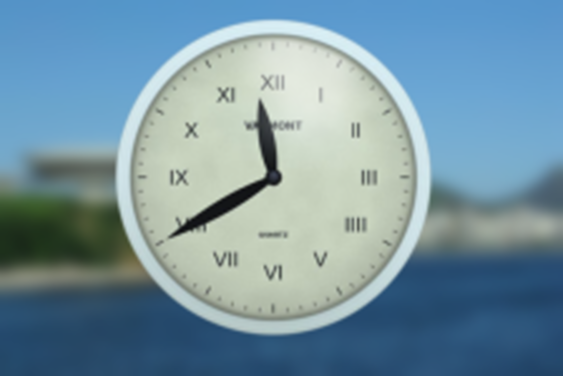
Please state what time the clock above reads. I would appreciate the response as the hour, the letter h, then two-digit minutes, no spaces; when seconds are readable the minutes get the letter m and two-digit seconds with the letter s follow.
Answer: 11h40
